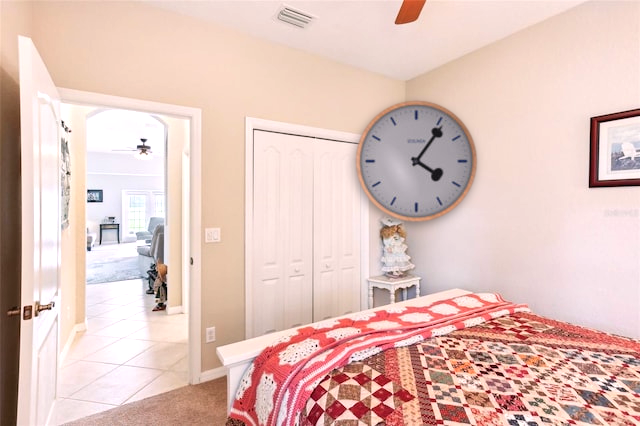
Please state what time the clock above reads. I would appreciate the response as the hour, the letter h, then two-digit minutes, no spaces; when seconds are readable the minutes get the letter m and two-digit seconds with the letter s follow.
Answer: 4h06
